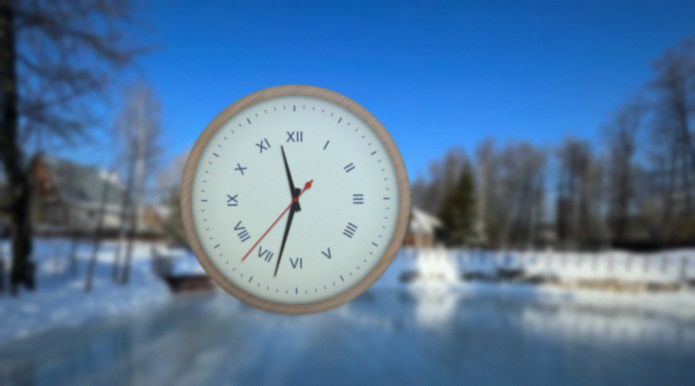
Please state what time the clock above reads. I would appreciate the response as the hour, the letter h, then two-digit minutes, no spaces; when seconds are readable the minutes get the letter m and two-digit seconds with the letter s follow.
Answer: 11h32m37s
